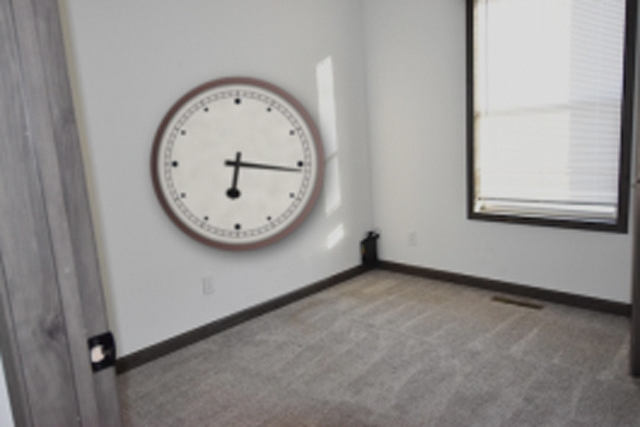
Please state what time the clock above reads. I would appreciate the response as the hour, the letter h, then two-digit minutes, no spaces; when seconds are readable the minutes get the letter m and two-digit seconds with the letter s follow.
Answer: 6h16
